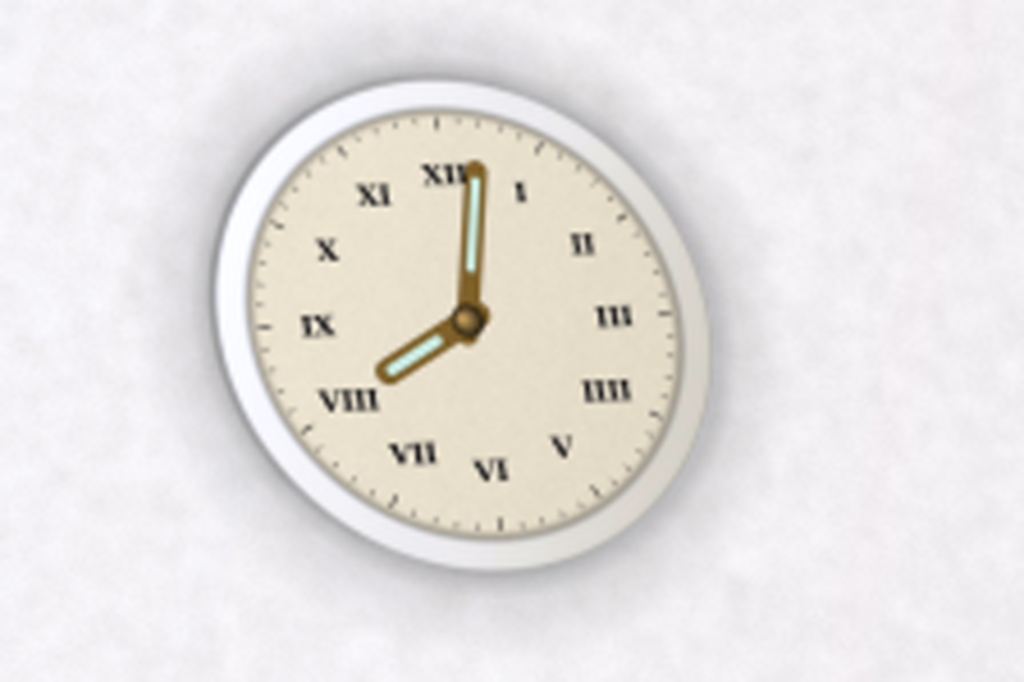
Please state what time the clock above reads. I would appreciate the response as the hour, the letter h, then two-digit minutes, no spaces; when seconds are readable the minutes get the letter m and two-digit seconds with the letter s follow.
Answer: 8h02
